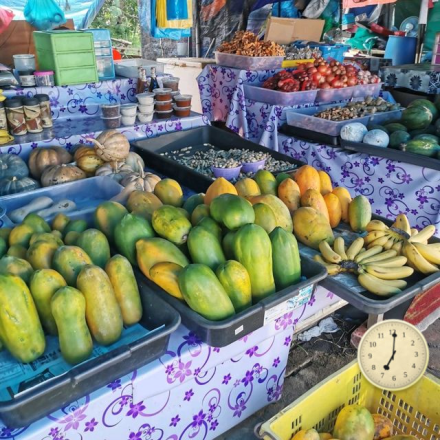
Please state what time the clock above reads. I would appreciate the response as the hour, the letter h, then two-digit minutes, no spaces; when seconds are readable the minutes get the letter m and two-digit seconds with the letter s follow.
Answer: 7h01
